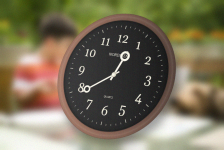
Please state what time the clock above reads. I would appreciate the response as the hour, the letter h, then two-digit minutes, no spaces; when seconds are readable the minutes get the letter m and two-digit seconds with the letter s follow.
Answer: 12h39
